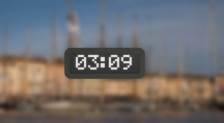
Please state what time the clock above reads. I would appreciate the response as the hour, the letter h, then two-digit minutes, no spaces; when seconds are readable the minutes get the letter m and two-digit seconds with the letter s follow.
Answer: 3h09
